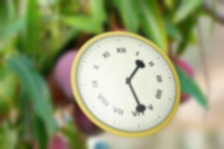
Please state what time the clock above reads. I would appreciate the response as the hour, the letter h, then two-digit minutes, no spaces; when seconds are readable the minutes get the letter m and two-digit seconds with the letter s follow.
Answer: 1h28
